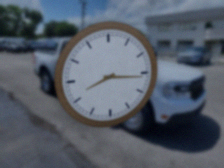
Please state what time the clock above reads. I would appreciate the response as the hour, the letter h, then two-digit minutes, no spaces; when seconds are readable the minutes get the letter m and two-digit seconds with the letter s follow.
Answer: 8h16
